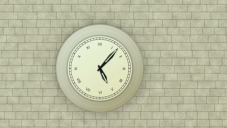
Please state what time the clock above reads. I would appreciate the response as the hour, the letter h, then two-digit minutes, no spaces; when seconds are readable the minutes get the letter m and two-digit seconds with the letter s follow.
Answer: 5h07
